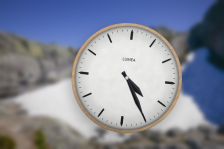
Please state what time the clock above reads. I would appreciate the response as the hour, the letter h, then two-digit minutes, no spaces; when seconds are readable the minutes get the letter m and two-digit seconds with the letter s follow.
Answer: 4h25
